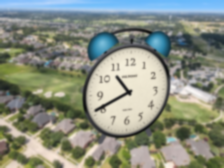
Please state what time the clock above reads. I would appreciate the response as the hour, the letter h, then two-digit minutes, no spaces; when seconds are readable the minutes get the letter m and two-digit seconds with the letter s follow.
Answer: 10h41
